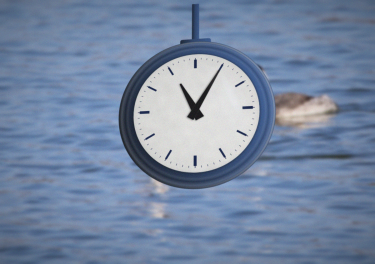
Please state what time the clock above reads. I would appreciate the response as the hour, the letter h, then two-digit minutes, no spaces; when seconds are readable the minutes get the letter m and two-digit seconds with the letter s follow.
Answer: 11h05
